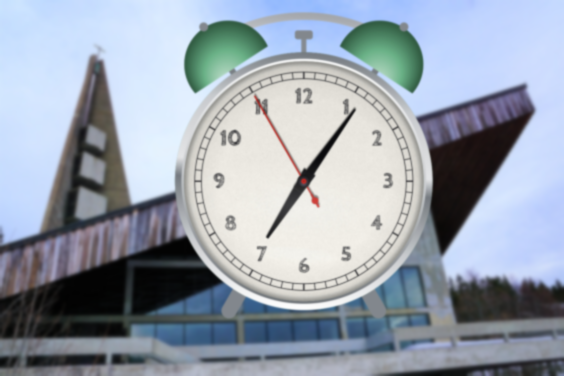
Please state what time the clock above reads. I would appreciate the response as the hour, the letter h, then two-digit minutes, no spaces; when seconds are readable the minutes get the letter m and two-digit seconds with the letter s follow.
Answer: 7h05m55s
